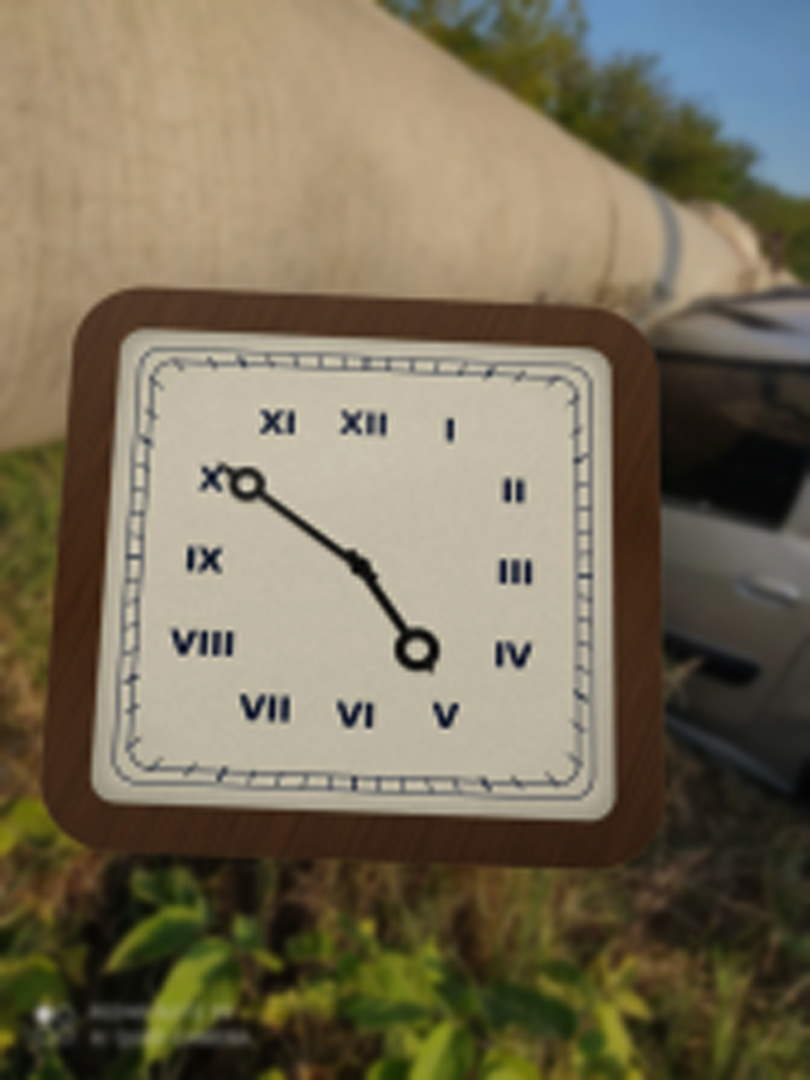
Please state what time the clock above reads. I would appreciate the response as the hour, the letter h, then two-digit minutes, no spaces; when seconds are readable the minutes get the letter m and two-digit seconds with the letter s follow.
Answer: 4h51
